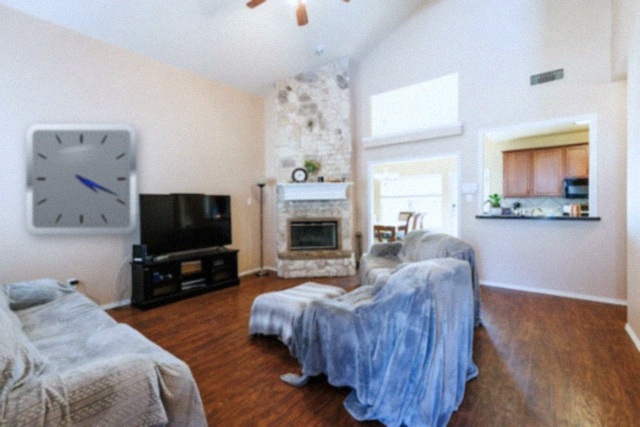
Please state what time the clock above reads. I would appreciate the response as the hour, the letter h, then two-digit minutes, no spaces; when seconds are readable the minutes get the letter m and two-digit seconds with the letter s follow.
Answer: 4h19
